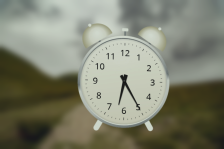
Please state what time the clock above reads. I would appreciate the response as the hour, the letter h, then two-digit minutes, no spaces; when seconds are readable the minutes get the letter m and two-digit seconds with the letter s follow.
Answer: 6h25
